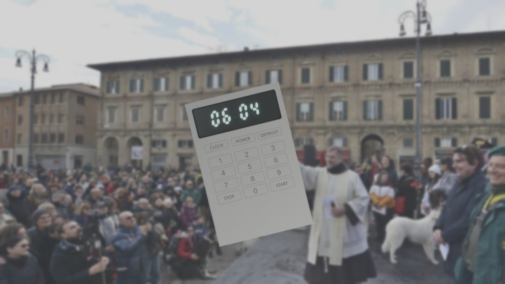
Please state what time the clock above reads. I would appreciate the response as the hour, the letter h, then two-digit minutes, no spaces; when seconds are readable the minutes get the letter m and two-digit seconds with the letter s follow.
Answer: 6h04
